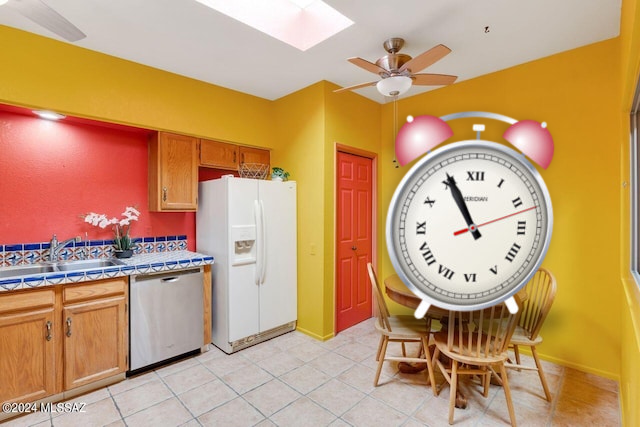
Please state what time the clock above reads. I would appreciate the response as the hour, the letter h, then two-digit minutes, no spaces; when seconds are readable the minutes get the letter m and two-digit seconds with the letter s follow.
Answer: 10h55m12s
